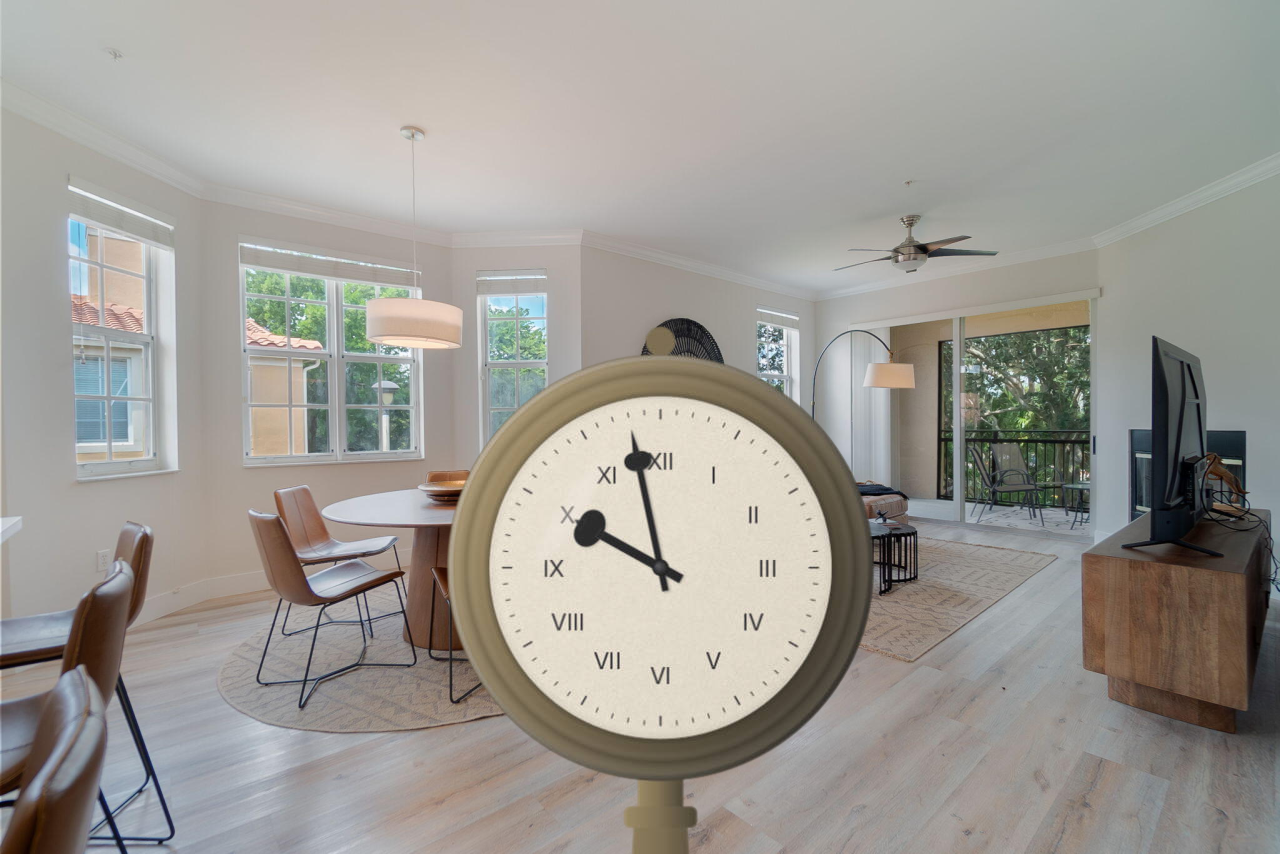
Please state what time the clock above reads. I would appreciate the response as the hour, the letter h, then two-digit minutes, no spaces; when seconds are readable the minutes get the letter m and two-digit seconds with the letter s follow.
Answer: 9h58
